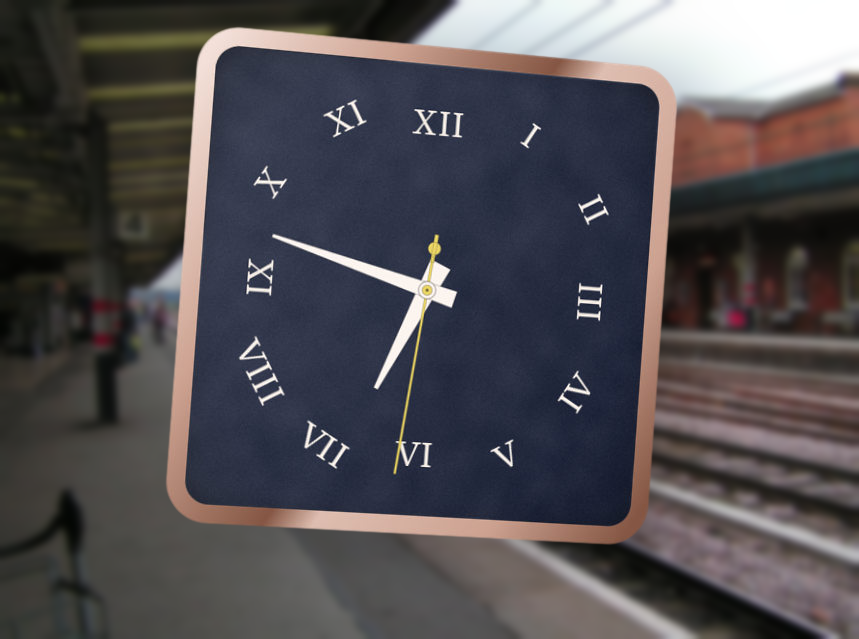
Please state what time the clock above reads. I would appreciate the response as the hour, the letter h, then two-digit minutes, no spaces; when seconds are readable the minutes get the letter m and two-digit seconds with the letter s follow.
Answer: 6h47m31s
